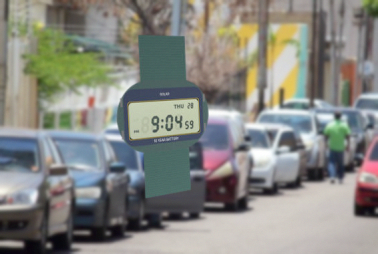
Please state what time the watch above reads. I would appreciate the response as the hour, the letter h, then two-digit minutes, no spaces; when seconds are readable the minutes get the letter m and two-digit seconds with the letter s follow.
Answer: 9h04m59s
